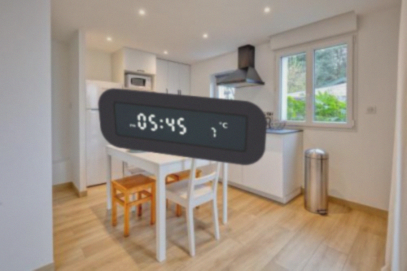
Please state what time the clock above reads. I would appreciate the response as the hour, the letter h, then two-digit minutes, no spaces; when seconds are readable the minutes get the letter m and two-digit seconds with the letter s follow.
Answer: 5h45
